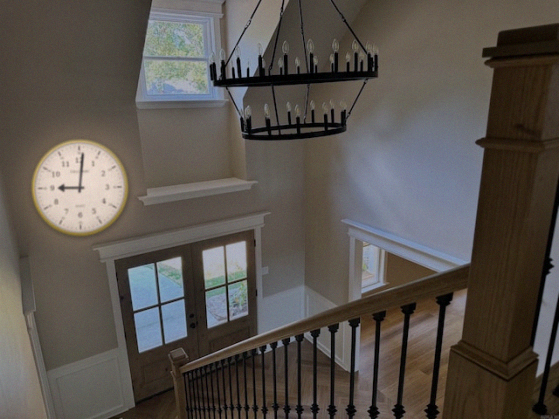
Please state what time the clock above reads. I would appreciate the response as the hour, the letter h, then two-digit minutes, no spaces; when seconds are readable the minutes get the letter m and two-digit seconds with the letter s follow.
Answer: 9h01
